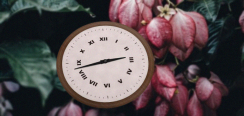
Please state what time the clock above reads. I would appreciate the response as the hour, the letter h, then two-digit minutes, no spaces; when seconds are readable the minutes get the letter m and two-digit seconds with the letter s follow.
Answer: 2h43
